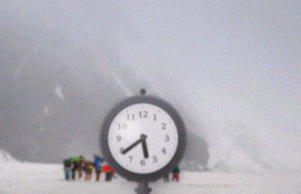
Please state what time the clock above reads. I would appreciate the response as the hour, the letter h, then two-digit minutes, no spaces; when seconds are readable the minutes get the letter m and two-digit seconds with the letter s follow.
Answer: 5h39
